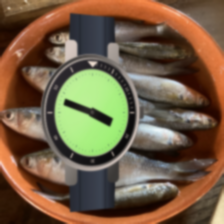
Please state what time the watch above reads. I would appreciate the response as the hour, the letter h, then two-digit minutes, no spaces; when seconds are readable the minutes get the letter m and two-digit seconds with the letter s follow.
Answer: 3h48
